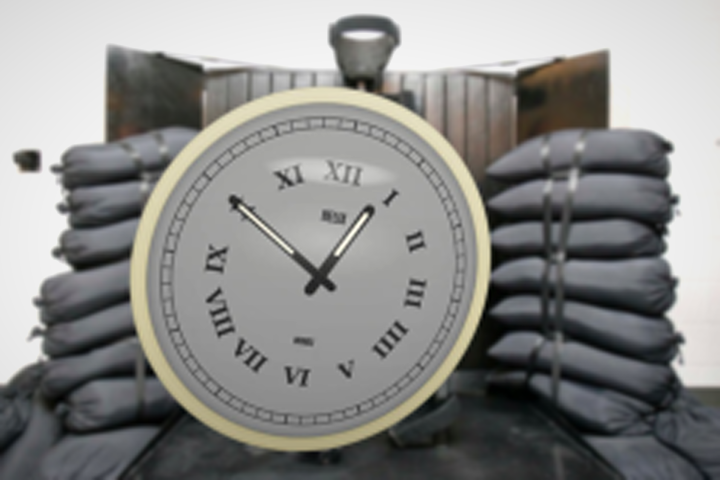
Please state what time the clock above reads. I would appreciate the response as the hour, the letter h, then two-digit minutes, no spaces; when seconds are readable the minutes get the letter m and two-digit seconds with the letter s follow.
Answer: 12h50
